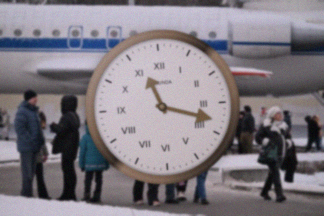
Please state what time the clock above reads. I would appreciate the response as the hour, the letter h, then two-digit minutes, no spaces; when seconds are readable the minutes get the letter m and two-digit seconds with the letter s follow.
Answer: 11h18
